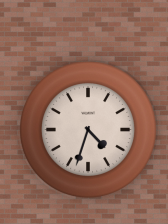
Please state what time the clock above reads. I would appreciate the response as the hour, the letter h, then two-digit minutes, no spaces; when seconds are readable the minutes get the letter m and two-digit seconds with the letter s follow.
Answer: 4h33
